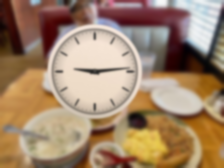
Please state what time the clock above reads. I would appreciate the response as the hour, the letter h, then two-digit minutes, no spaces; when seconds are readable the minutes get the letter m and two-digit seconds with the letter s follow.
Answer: 9h14
